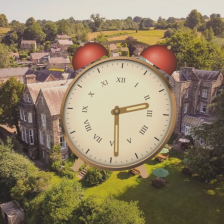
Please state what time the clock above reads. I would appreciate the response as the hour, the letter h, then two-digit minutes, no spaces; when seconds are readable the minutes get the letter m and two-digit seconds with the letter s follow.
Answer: 2h29
